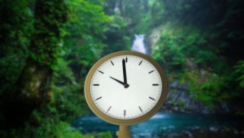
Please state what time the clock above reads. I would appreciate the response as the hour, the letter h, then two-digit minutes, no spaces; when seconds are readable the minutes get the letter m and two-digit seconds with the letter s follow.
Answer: 9h59
